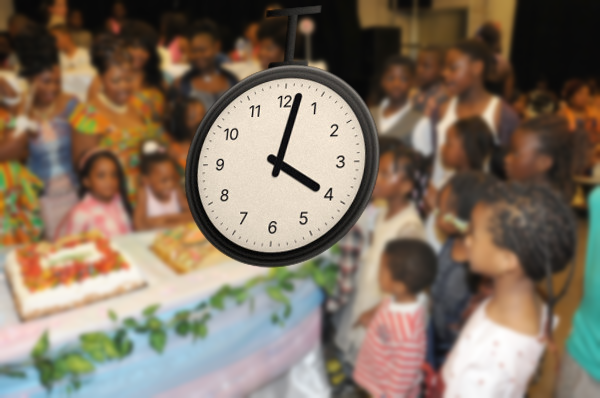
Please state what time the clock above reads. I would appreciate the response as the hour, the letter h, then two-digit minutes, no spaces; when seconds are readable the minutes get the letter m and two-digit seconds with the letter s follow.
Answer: 4h02
